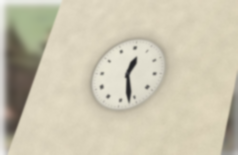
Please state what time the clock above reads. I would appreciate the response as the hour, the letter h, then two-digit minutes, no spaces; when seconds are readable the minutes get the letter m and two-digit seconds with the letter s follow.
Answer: 12h27
